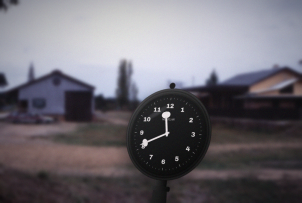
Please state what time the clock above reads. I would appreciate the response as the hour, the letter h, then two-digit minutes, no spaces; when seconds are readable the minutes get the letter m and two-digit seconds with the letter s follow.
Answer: 11h41
